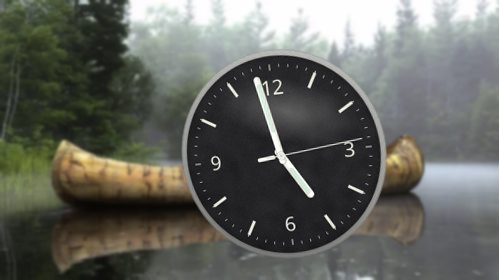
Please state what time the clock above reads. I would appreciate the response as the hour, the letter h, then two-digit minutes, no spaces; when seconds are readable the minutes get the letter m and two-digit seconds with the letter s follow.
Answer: 4h58m14s
